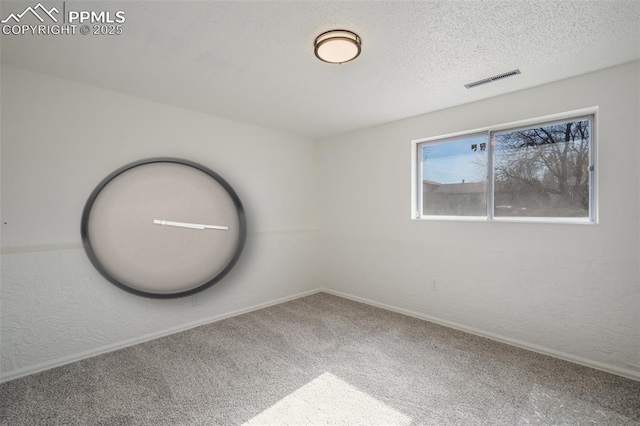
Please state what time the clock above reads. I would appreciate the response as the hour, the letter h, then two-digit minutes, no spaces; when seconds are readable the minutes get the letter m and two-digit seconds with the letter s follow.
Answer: 3h16
